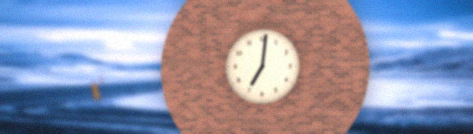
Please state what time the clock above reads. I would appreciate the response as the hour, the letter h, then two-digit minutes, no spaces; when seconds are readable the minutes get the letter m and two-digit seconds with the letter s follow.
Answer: 7h01
